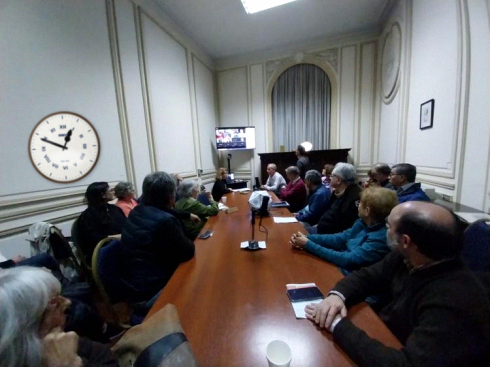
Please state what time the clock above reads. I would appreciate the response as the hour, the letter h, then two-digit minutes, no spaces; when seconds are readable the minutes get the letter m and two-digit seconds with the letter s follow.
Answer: 12h49
